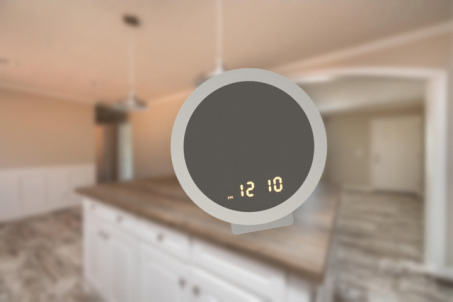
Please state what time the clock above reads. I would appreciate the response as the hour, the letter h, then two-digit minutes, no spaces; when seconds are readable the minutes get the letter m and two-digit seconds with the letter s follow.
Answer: 12h10
